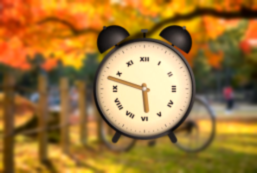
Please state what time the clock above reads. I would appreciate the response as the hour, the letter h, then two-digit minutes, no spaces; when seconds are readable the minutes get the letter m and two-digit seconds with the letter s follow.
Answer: 5h48
